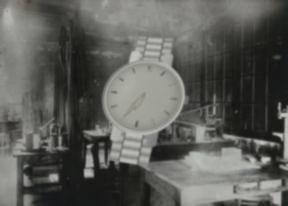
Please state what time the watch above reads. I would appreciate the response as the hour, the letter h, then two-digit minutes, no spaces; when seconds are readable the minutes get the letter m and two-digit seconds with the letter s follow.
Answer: 6h35
